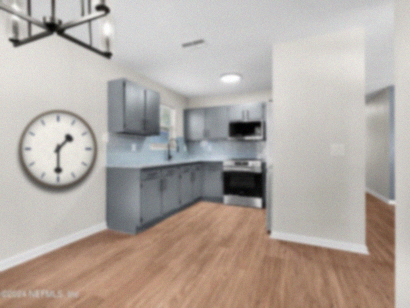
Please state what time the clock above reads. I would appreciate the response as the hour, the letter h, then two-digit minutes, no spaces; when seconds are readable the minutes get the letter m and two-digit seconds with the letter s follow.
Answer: 1h30
